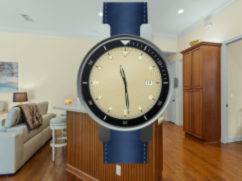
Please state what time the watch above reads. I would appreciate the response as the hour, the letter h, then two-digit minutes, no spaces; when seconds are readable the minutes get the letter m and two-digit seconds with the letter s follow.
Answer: 11h29
